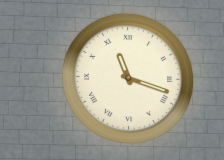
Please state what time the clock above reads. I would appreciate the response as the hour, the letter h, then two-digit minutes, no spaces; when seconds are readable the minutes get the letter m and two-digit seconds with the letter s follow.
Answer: 11h18
